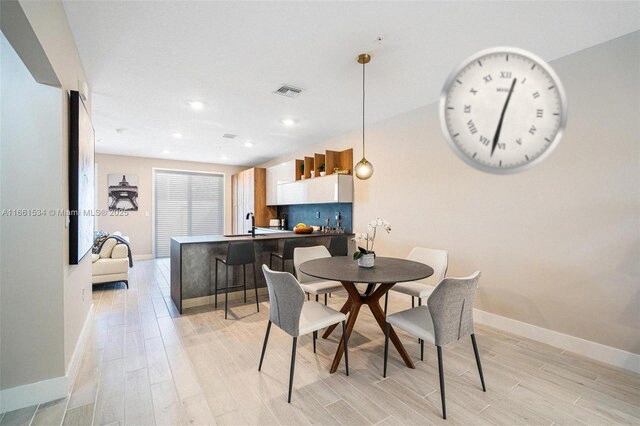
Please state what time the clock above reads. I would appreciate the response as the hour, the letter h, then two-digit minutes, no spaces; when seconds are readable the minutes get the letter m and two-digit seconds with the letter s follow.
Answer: 12h32
